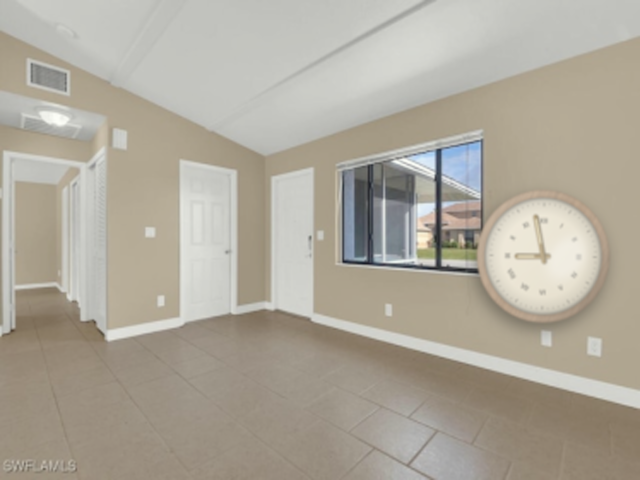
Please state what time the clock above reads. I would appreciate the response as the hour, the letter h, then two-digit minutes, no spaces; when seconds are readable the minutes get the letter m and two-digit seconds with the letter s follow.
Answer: 8h58
